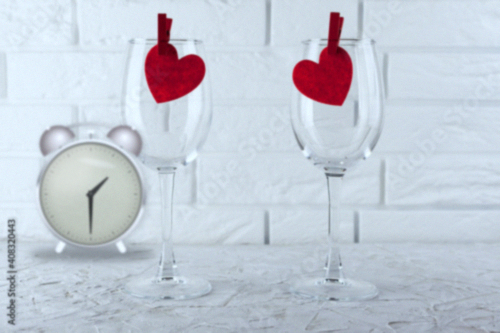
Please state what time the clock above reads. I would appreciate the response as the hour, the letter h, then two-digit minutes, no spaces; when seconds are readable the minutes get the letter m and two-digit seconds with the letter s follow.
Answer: 1h30
